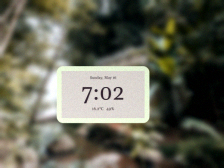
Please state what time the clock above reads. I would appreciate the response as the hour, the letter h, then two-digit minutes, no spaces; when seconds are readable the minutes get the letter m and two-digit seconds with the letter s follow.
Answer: 7h02
